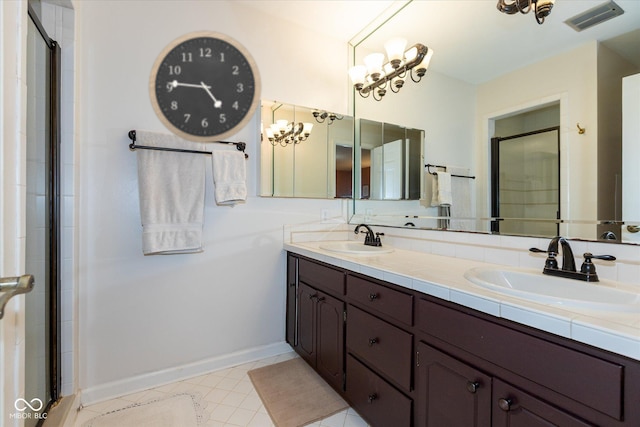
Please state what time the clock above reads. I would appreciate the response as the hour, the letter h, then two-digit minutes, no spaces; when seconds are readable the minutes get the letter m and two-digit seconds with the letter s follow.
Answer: 4h46
